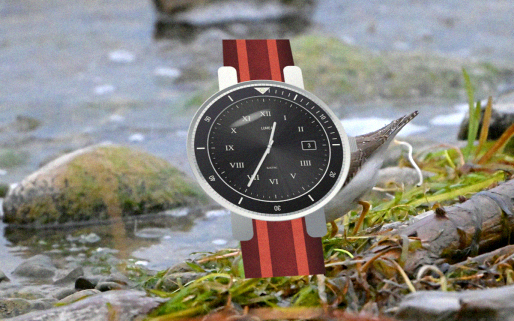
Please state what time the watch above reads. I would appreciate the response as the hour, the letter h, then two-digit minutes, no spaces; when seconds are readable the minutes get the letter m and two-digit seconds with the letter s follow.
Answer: 12h35
